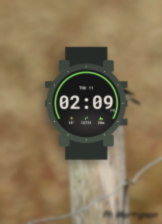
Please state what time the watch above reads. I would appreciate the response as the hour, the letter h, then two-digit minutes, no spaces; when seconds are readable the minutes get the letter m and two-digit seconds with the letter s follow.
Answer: 2h09
